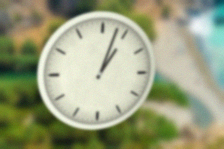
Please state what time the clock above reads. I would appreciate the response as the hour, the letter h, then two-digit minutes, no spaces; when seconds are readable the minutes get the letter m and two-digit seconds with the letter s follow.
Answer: 1h03
